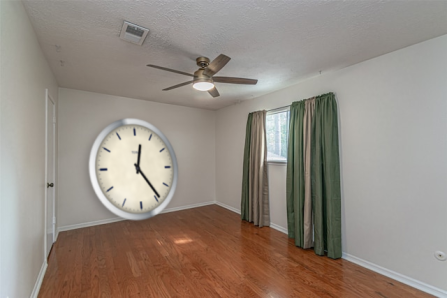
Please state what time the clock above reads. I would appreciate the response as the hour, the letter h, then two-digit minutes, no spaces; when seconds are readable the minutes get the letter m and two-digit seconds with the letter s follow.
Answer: 12h24
